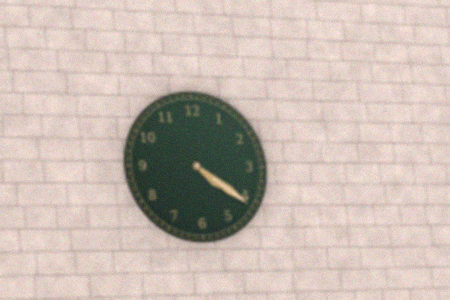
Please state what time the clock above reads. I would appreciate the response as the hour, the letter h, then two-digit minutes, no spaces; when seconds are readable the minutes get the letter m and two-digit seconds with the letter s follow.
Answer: 4h21
